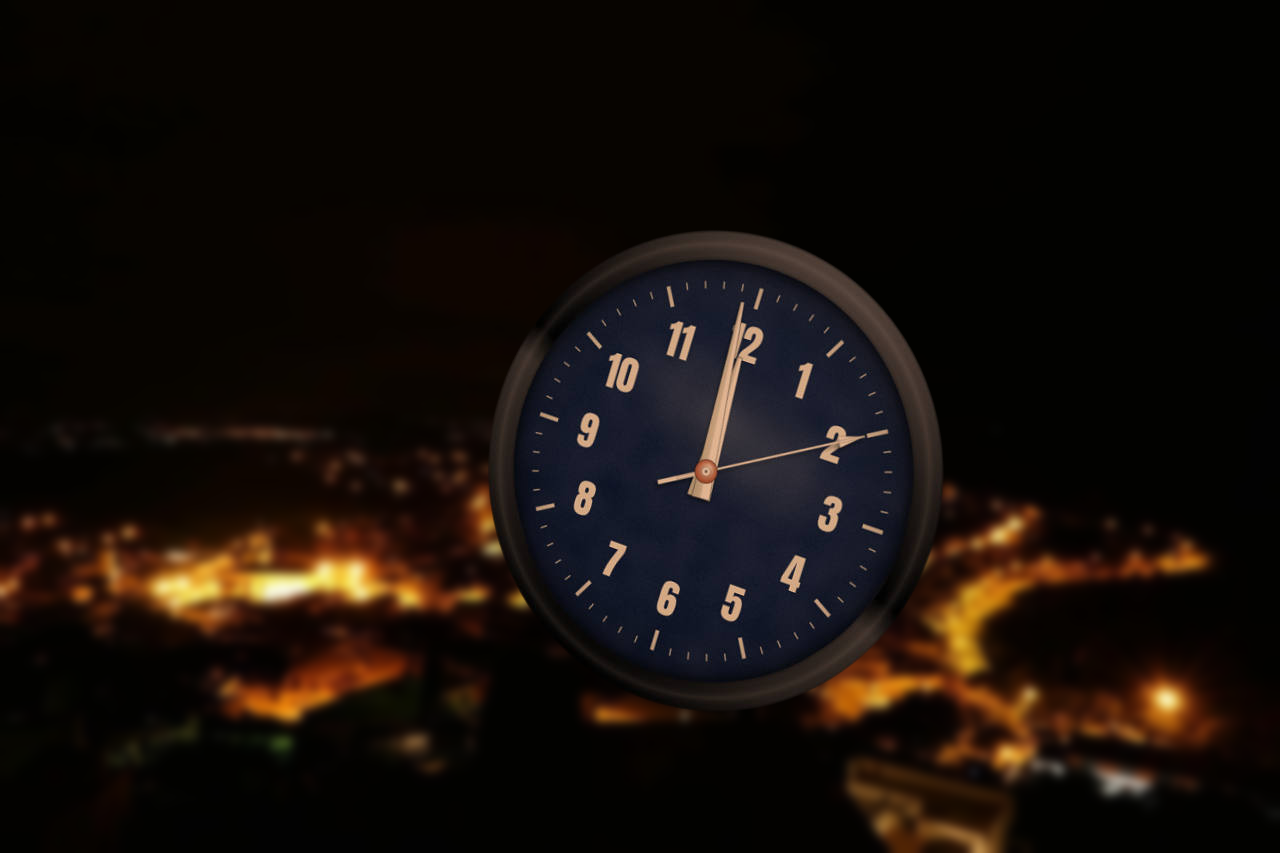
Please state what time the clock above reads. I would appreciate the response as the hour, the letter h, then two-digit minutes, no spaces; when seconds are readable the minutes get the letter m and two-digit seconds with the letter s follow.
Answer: 11h59m10s
